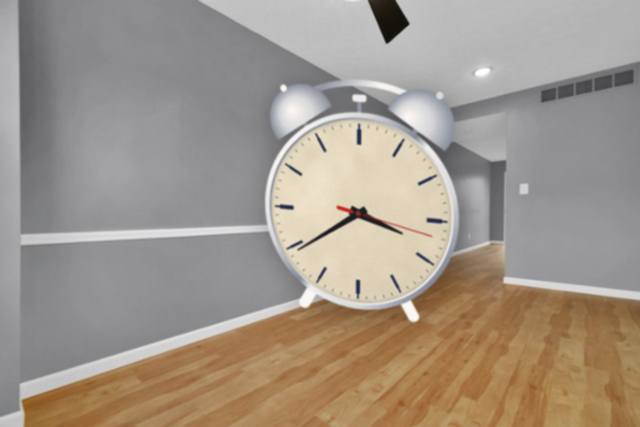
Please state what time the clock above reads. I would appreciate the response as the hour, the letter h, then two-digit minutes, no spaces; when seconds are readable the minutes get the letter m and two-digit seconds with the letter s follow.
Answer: 3h39m17s
